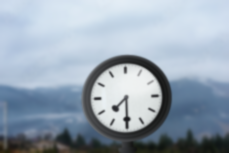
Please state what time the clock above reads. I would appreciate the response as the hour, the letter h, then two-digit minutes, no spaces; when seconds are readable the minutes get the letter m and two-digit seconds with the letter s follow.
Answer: 7h30
